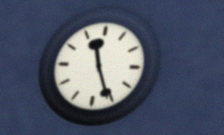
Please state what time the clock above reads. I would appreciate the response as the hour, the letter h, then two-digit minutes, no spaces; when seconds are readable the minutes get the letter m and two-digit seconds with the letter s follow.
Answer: 11h26
